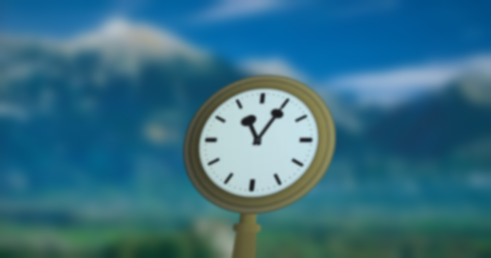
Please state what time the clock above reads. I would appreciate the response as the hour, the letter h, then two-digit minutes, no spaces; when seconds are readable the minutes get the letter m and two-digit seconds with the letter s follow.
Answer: 11h05
